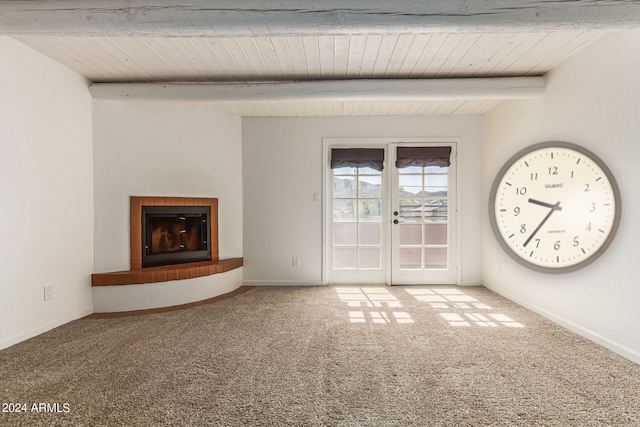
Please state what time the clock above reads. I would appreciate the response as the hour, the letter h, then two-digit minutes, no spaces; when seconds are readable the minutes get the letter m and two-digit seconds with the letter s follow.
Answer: 9h37
